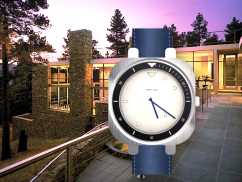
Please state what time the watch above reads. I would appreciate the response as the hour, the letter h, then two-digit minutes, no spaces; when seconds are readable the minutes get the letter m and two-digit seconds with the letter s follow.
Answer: 5h21
